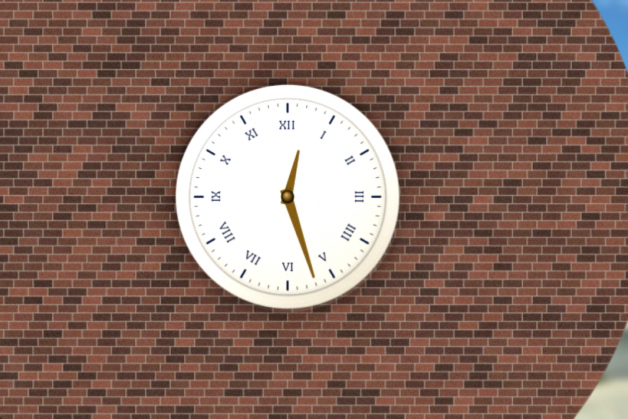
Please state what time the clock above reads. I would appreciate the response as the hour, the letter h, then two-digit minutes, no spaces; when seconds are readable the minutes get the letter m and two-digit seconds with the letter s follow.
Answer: 12h27
